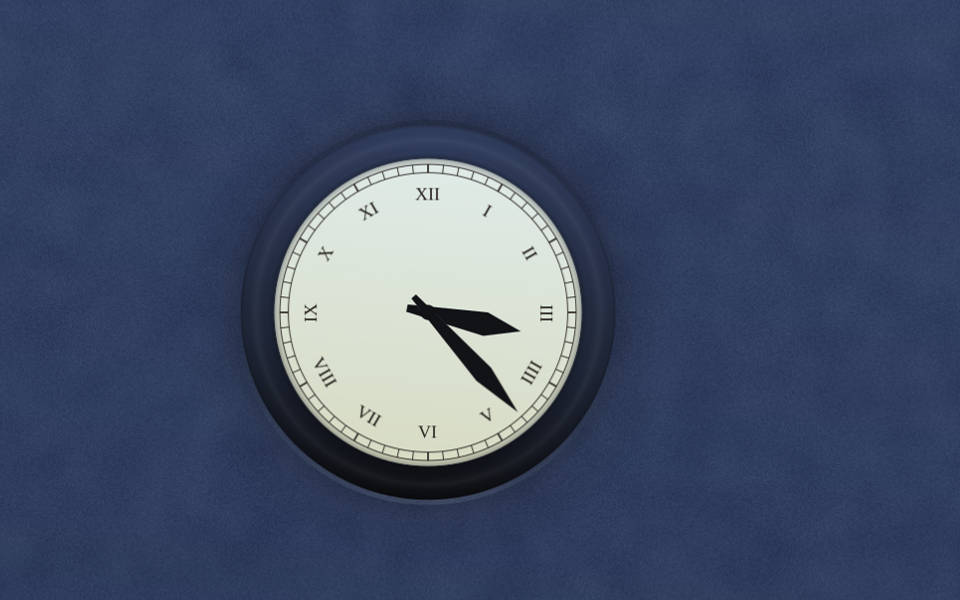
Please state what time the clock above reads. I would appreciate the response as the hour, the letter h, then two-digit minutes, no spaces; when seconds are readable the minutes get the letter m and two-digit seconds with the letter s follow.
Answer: 3h23
